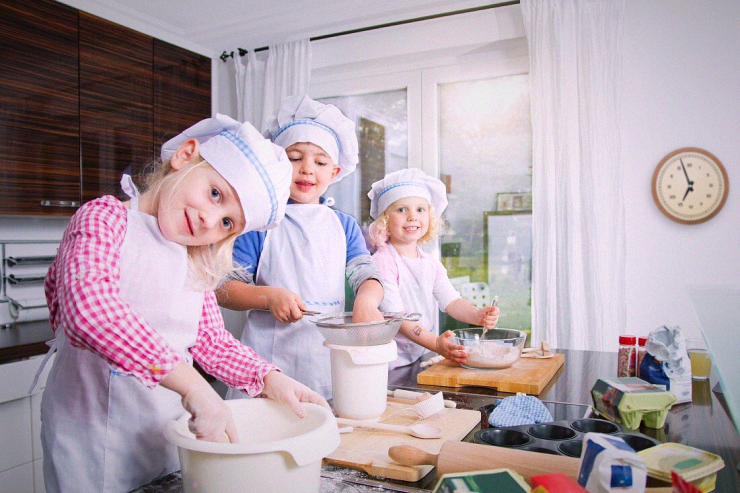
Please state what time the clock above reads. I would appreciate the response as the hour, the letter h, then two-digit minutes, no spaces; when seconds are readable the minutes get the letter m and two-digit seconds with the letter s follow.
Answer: 6h57
